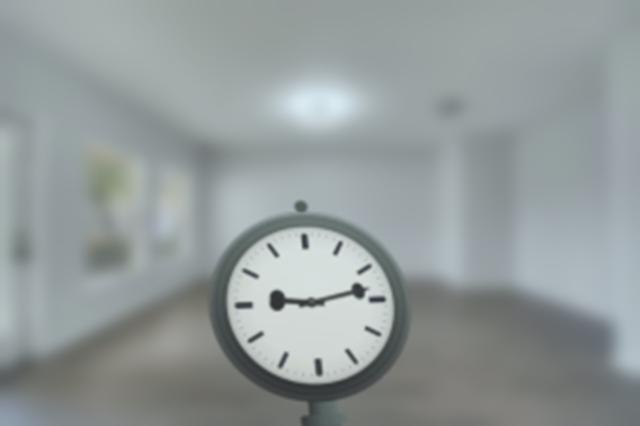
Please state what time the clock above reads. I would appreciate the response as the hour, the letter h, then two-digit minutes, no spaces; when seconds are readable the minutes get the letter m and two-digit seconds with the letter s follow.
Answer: 9h13
